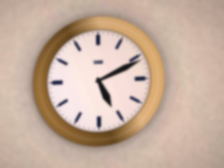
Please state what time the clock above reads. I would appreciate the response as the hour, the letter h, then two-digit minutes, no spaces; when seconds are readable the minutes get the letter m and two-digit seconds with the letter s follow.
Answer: 5h11
